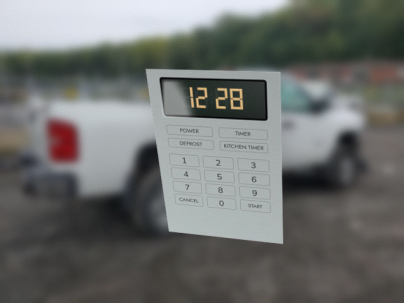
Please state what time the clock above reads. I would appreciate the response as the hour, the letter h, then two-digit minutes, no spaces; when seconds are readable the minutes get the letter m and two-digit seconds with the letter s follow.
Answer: 12h28
